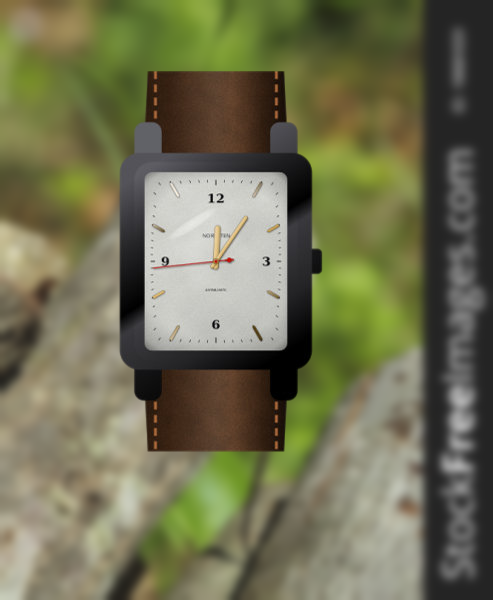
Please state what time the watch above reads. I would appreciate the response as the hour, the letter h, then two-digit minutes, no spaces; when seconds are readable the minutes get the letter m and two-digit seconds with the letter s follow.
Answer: 12h05m44s
